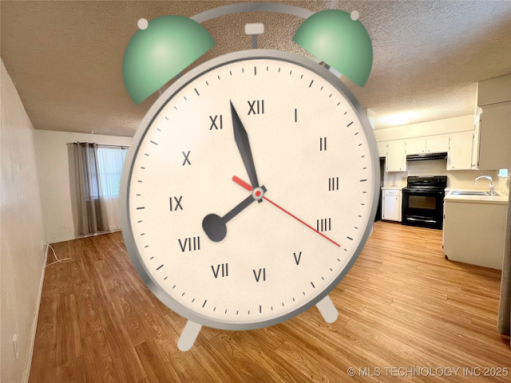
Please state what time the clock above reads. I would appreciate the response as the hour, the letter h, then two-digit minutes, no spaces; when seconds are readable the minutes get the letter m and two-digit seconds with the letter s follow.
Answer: 7h57m21s
